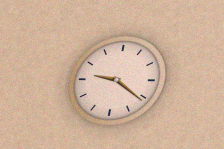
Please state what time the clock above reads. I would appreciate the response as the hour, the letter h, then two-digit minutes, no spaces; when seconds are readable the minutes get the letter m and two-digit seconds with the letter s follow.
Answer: 9h21
